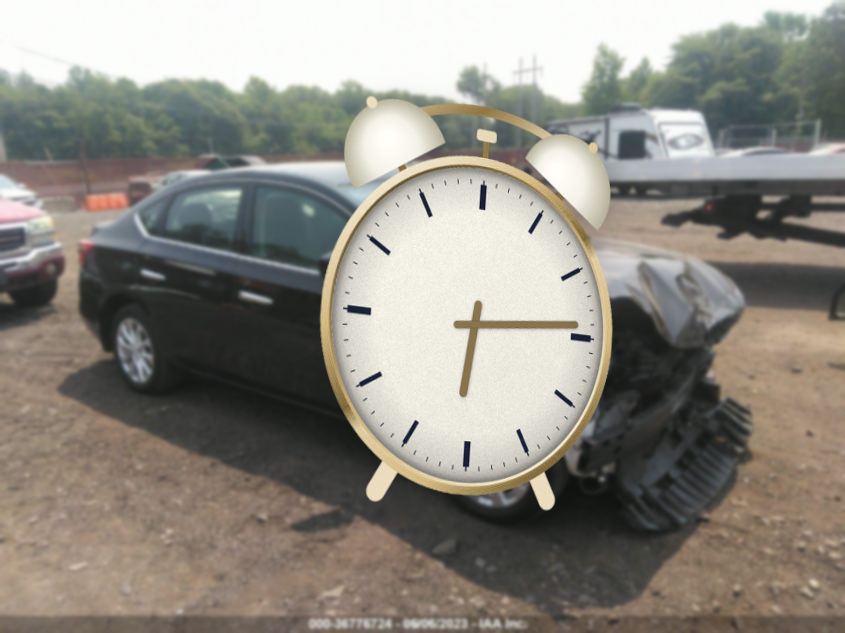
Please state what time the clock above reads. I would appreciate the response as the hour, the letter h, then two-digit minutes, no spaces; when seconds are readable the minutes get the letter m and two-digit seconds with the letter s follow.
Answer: 6h14
